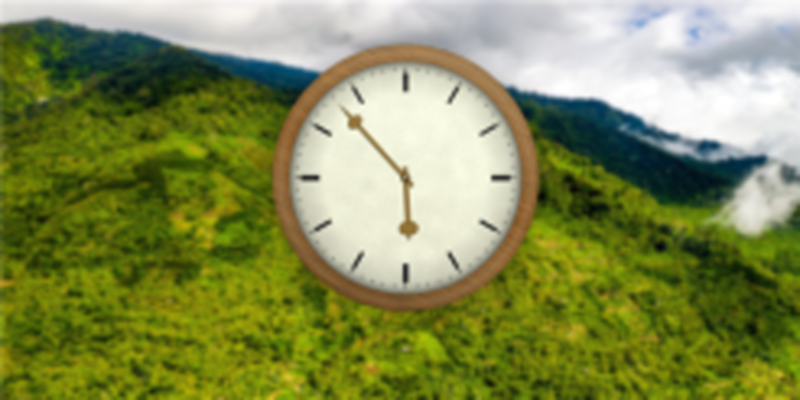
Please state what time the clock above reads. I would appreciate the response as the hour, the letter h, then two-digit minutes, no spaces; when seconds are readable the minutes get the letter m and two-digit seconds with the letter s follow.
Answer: 5h53
